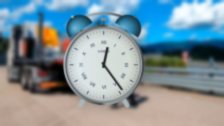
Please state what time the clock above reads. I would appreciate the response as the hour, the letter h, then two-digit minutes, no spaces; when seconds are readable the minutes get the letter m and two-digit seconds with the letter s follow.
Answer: 12h24
